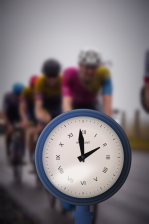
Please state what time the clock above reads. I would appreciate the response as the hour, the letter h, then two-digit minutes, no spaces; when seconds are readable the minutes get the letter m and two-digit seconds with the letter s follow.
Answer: 1h59
